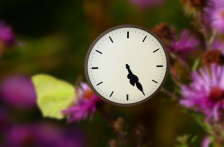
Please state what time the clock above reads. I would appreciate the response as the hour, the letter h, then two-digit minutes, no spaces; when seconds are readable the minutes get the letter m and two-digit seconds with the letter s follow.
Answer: 5h25
